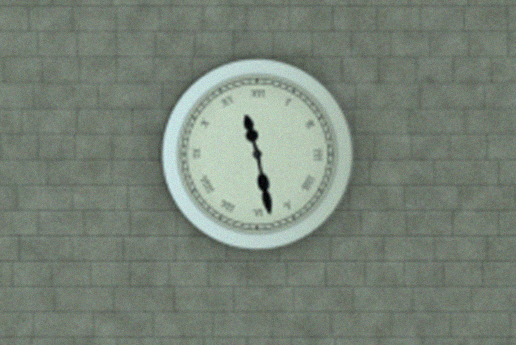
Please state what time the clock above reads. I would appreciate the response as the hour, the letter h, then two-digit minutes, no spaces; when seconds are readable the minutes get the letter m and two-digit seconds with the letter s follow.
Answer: 11h28
